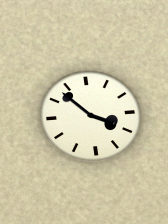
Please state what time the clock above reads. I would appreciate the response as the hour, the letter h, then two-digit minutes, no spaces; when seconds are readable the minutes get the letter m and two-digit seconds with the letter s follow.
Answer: 3h53
